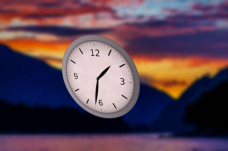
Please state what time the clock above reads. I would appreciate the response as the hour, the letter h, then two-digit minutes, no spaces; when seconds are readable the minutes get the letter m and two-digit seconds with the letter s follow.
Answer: 1h32
